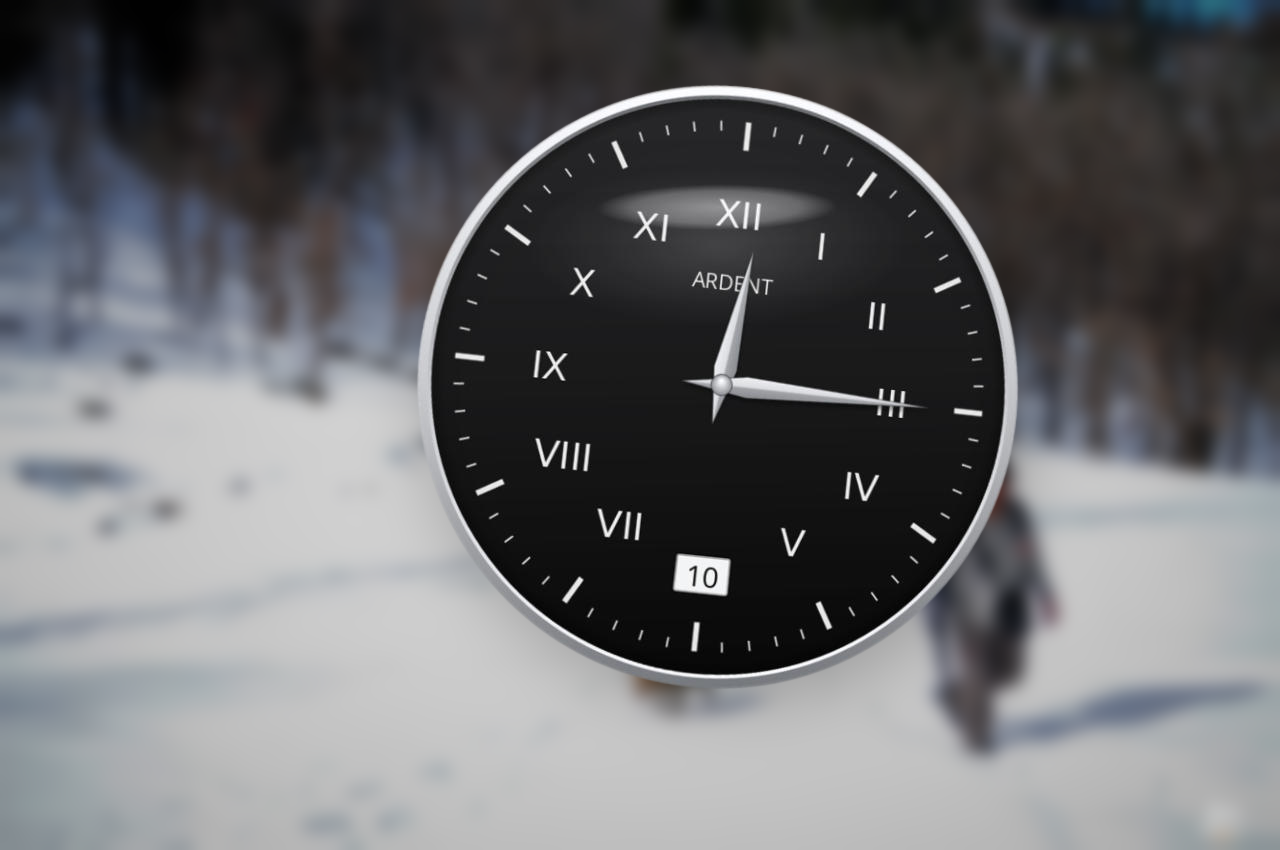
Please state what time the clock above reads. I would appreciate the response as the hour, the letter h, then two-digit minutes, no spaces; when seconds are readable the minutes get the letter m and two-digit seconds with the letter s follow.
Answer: 12h15
